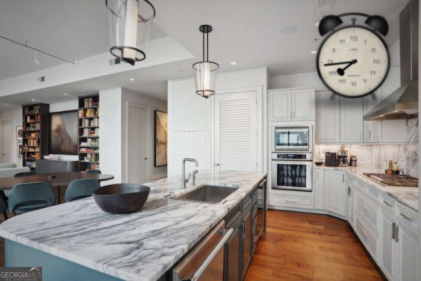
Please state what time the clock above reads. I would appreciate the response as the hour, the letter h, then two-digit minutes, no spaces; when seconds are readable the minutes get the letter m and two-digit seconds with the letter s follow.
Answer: 7h44
